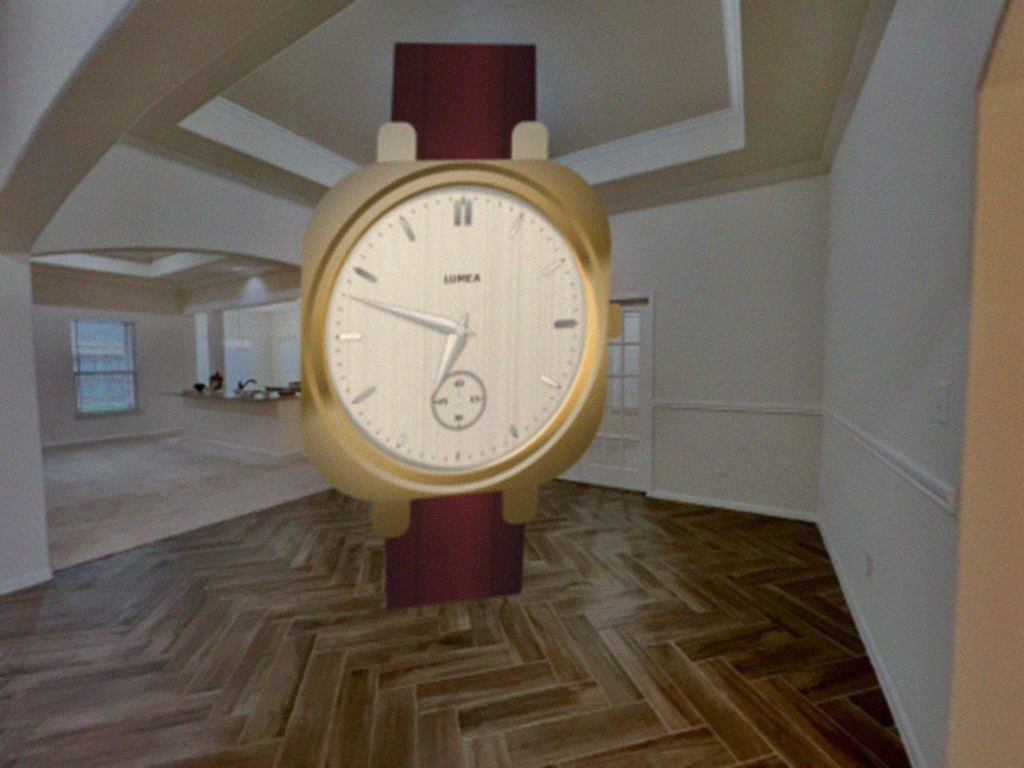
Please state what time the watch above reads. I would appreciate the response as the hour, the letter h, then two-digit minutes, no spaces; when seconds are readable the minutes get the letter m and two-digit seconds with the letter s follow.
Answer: 6h48
